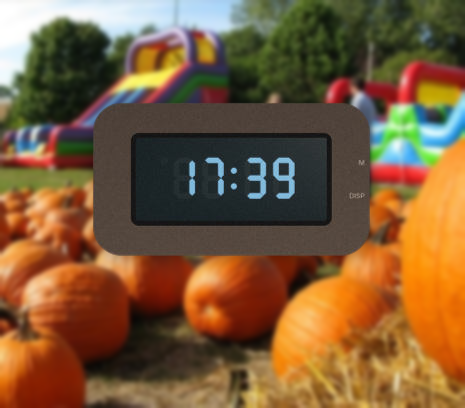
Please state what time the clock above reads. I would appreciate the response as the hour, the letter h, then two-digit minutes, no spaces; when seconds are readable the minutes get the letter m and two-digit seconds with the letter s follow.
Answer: 17h39
